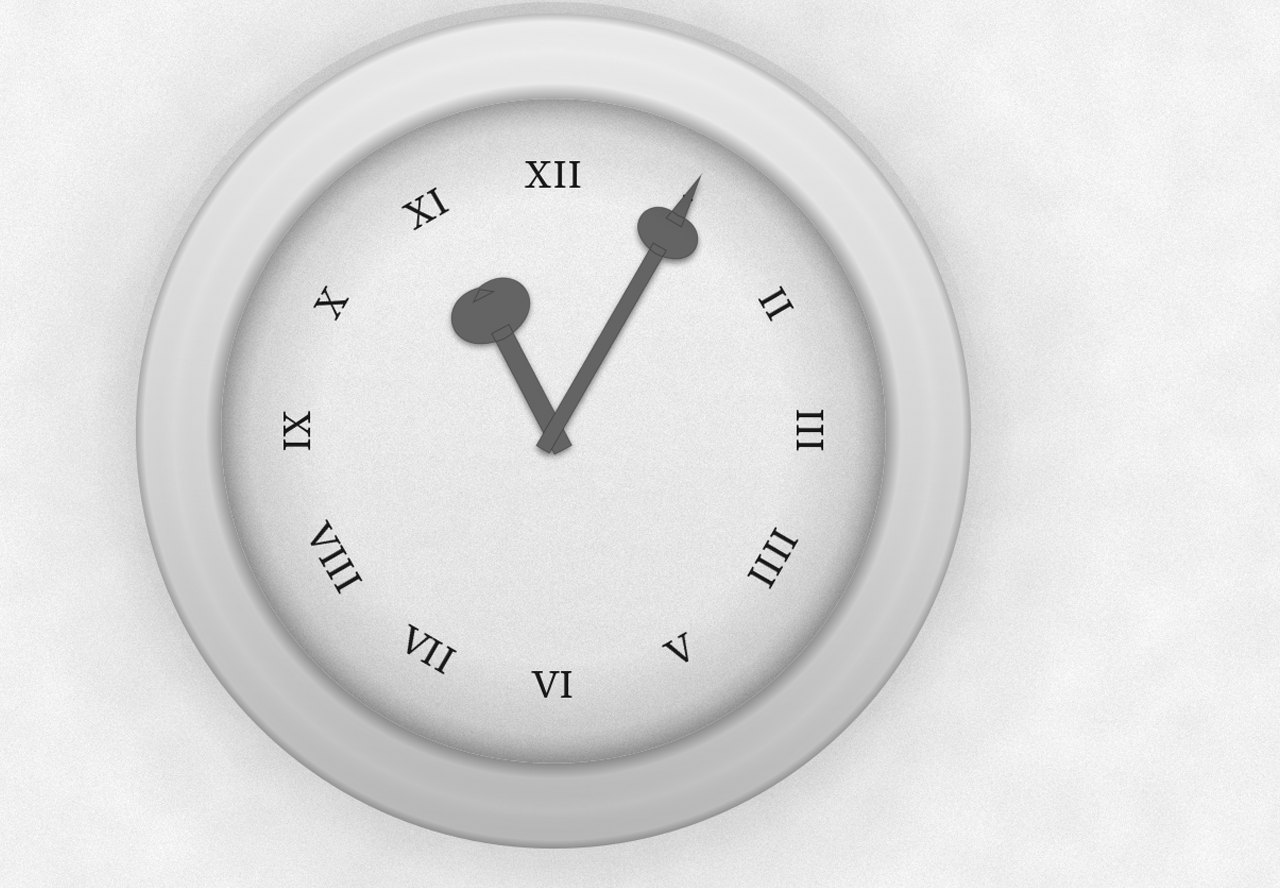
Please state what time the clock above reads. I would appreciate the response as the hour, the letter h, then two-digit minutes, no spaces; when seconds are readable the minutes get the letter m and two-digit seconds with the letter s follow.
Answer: 11h05
